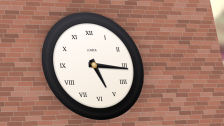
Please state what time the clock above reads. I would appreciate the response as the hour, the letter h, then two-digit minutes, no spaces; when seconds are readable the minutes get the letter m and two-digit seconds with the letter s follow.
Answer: 5h16
